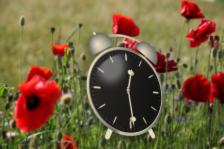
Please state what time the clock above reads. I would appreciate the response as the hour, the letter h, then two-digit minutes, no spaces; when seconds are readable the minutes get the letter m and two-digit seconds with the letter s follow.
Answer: 12h29
